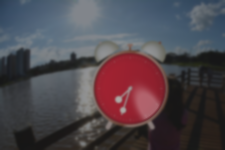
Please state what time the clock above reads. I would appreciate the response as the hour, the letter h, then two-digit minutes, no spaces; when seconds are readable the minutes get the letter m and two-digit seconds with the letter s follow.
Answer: 7h33
